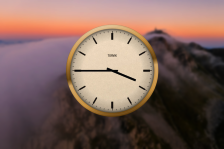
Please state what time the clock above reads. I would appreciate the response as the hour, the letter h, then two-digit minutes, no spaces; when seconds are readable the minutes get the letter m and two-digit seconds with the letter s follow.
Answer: 3h45
